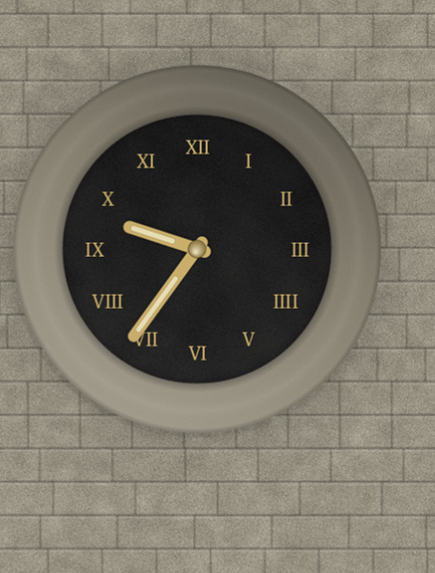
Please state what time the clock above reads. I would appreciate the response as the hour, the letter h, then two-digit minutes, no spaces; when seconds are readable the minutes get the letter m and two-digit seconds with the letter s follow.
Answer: 9h36
